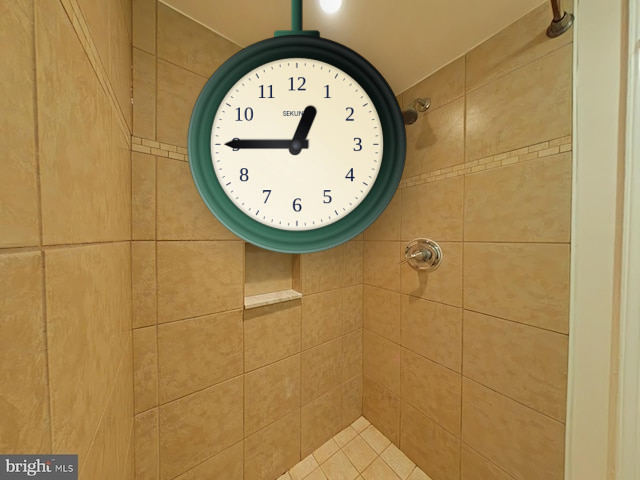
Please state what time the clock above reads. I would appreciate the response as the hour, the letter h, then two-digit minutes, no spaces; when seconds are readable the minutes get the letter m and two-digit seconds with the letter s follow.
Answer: 12h45
